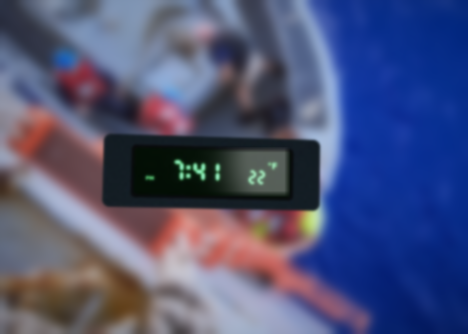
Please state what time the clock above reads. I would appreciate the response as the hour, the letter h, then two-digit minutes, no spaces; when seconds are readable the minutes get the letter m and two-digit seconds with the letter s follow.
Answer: 7h41
